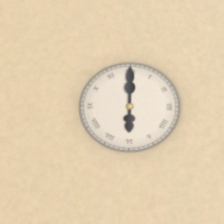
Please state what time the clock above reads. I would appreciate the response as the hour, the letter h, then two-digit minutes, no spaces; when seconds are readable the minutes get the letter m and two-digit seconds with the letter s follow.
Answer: 6h00
